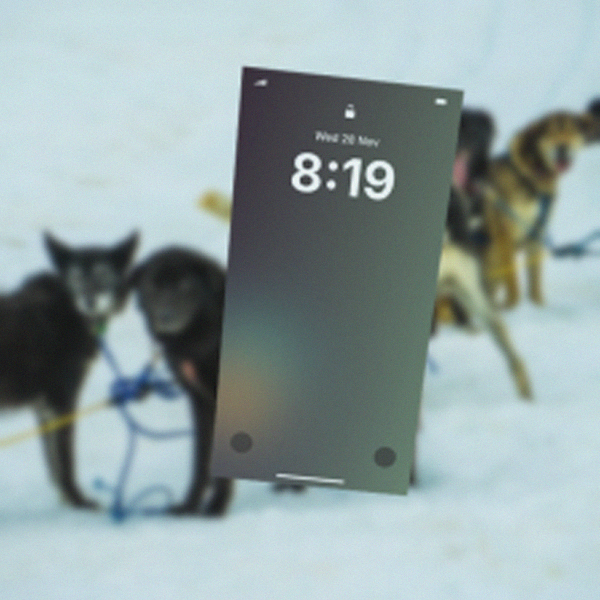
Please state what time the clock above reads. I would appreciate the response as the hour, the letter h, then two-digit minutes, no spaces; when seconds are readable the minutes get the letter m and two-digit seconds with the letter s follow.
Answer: 8h19
